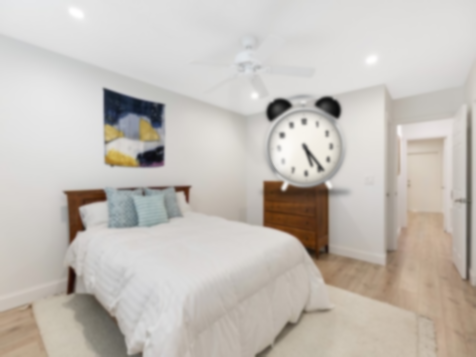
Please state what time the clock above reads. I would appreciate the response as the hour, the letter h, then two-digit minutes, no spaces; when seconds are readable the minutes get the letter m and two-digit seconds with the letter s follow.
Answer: 5h24
